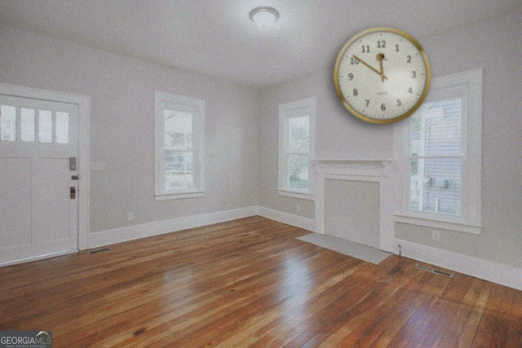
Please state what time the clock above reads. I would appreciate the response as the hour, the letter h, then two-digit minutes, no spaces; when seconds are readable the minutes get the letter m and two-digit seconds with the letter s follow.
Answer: 11h51
